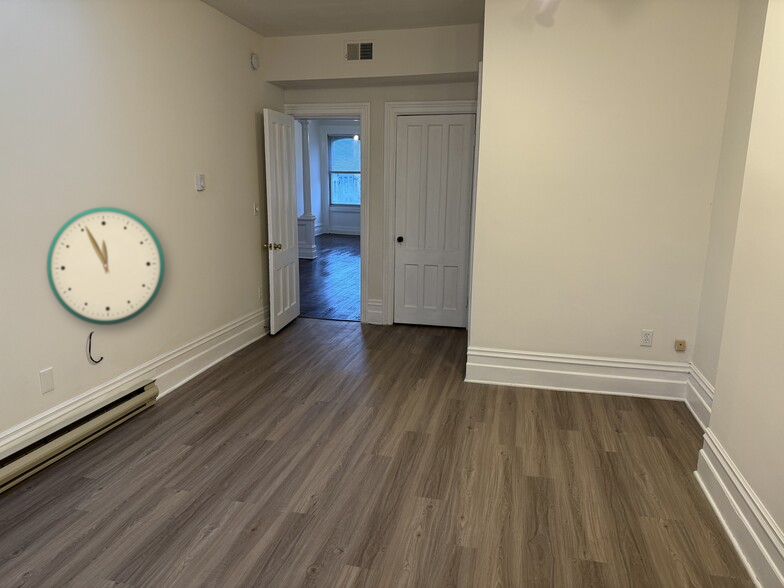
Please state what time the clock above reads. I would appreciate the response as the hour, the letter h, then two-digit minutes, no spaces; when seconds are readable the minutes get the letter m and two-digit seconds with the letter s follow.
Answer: 11h56
